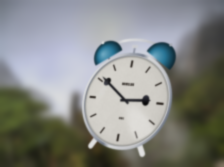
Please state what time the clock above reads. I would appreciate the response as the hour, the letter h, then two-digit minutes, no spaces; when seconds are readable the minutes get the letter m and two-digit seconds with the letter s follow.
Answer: 2h51
